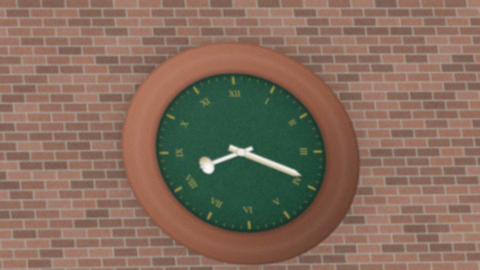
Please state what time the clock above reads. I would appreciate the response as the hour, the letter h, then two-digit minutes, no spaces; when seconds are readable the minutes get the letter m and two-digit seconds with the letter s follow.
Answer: 8h19
